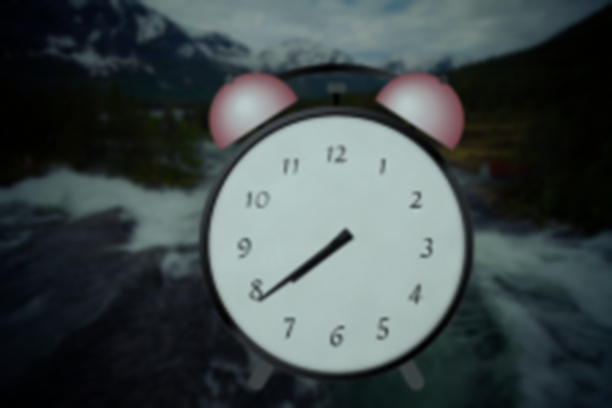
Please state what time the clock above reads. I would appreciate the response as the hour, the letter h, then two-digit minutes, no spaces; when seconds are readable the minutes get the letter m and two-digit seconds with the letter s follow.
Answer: 7h39
